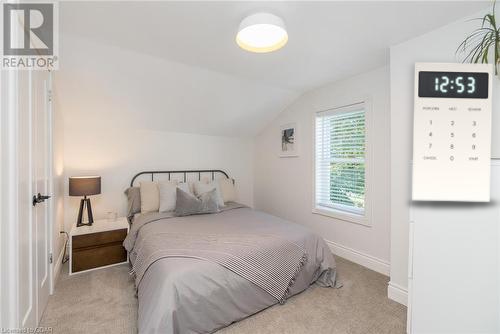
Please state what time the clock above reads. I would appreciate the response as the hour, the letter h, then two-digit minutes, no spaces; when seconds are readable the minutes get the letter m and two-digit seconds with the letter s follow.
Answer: 12h53
